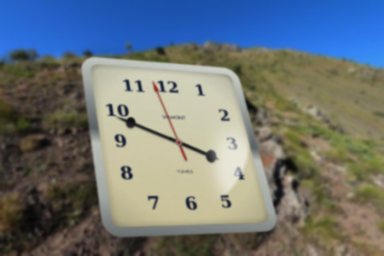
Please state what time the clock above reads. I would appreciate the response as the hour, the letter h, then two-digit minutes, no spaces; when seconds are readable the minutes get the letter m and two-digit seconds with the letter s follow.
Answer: 3h48m58s
